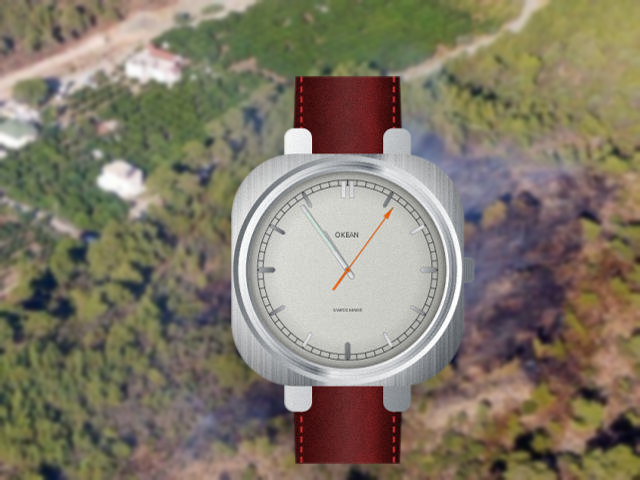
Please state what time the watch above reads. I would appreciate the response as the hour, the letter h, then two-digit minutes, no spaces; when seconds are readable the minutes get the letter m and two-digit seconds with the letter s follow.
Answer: 10h54m06s
